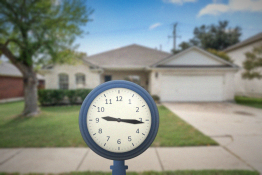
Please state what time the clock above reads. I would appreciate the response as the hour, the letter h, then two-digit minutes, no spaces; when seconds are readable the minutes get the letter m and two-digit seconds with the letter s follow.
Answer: 9h16
